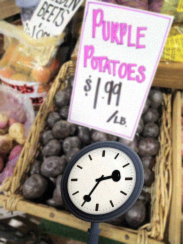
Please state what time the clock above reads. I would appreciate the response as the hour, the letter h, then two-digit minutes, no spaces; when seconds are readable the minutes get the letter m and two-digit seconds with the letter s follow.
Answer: 2h35
